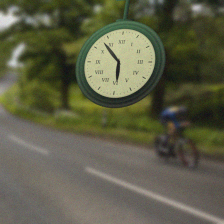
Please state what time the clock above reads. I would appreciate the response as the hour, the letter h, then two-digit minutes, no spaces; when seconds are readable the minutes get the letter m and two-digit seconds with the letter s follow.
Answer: 5h53
